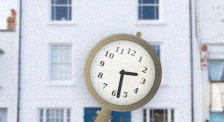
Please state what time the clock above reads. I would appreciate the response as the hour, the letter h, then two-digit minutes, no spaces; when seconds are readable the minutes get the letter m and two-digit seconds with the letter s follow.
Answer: 2h28
